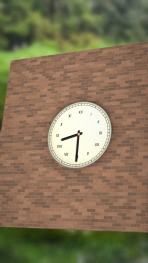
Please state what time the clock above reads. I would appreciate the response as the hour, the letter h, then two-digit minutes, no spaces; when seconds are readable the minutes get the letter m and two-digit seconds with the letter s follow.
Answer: 8h30
